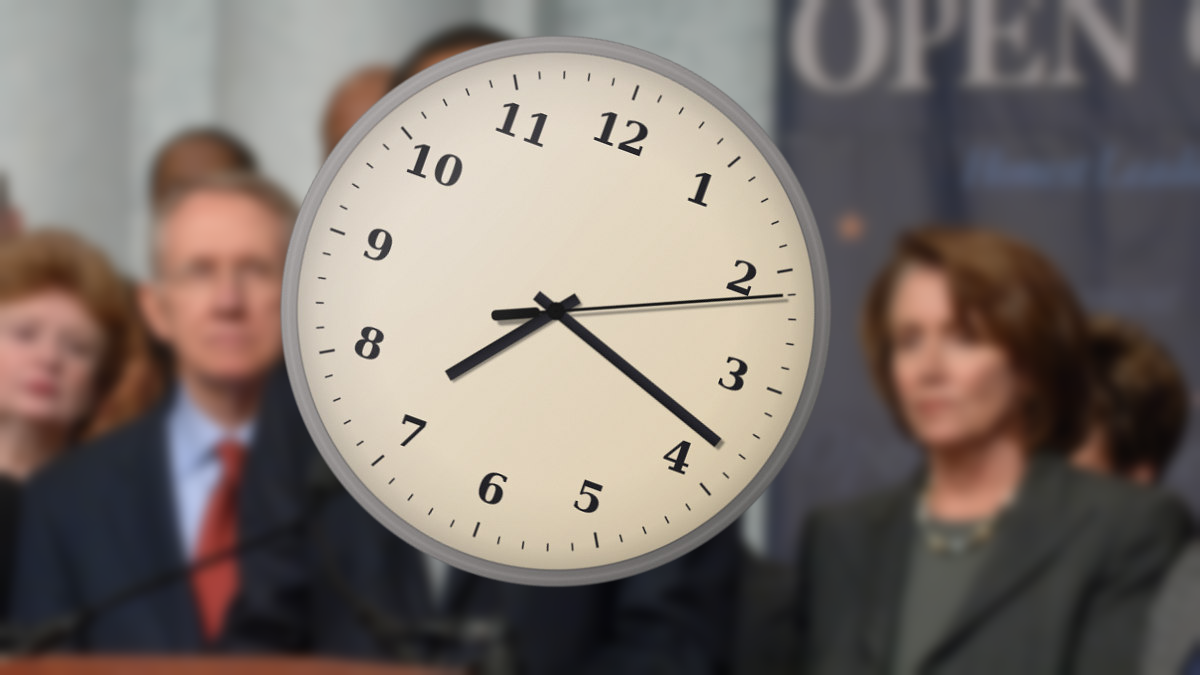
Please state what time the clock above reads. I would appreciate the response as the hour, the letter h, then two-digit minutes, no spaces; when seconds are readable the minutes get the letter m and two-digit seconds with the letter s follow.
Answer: 7h18m11s
